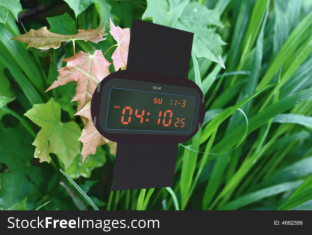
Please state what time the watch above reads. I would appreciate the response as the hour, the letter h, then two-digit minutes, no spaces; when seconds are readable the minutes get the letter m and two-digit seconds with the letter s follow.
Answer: 4h10m25s
